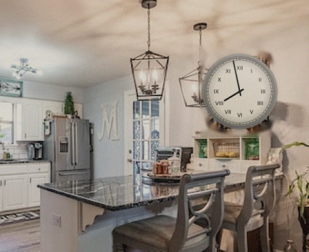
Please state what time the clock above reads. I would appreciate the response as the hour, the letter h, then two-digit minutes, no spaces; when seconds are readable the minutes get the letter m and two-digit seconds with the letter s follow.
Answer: 7h58
